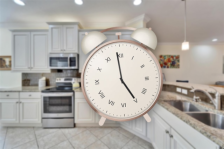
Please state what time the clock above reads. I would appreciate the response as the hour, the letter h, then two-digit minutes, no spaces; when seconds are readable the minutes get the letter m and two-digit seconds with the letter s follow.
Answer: 4h59
